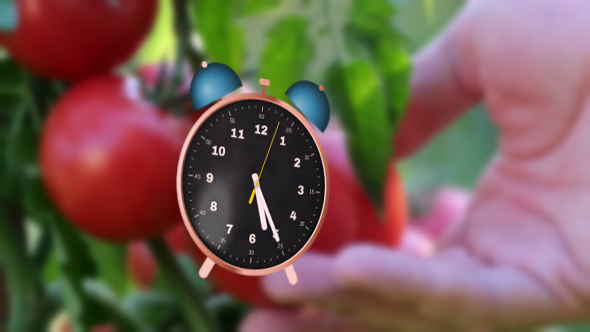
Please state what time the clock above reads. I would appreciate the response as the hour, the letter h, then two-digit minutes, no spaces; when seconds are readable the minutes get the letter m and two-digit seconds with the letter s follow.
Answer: 5h25m03s
